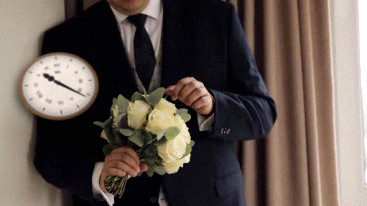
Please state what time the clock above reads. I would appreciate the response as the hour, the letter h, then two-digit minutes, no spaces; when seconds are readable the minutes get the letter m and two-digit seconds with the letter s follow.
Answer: 10h21
